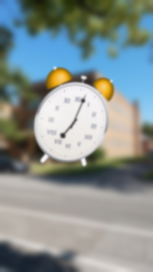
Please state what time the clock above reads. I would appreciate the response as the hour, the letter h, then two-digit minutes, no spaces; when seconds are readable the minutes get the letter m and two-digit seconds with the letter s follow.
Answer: 7h02
